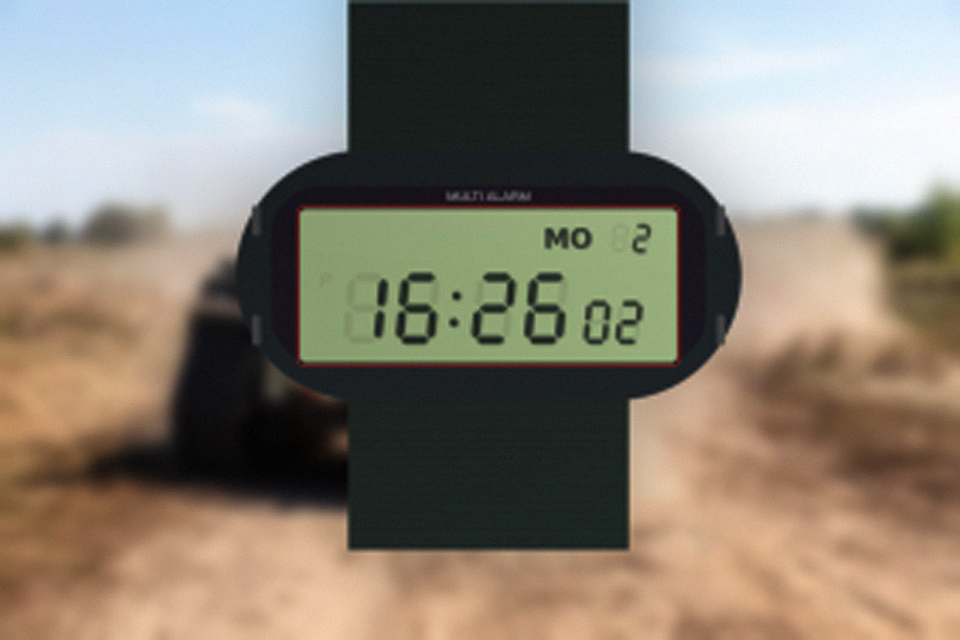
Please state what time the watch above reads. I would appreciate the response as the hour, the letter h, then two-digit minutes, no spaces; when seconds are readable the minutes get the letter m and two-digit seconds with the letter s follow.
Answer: 16h26m02s
